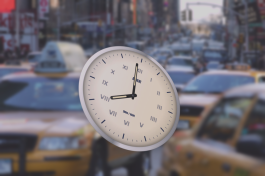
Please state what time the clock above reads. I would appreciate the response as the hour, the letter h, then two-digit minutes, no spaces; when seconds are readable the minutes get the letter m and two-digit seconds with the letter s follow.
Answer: 7h59
